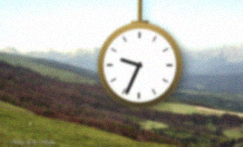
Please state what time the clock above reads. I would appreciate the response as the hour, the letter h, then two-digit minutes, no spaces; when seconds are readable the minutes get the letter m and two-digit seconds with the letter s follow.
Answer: 9h34
